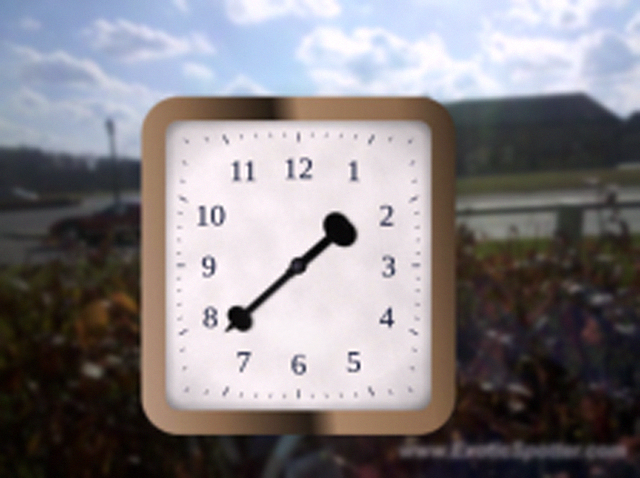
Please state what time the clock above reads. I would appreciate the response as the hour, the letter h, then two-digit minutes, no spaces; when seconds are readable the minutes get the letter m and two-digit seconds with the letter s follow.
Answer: 1h38
